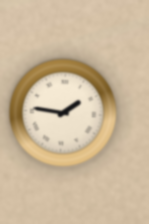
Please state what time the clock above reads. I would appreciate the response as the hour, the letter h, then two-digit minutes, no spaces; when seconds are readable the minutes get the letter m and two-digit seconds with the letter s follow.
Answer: 1h46
